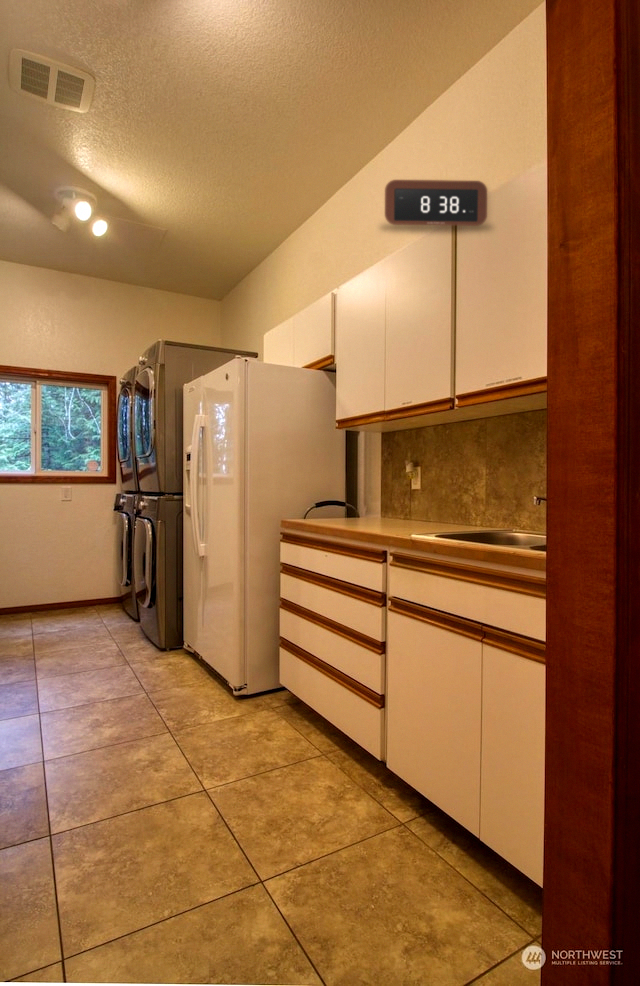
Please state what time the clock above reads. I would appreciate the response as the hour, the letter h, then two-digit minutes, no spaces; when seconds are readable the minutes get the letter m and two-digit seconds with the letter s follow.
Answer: 8h38
